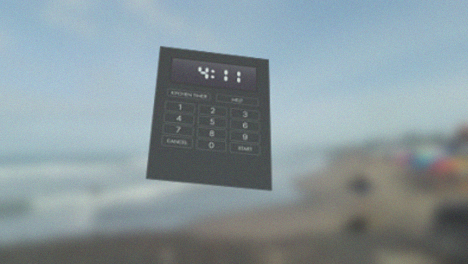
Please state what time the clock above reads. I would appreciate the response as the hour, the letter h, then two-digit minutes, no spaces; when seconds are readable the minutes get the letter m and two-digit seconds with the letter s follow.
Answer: 4h11
